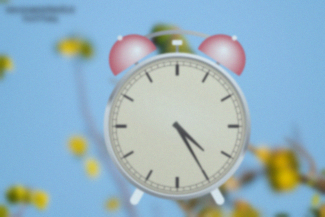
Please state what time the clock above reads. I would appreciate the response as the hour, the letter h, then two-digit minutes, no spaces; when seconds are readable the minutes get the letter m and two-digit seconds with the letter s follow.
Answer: 4h25
